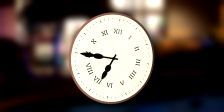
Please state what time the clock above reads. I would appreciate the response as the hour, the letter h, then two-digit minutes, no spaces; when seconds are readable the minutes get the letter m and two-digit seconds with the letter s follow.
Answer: 6h45
